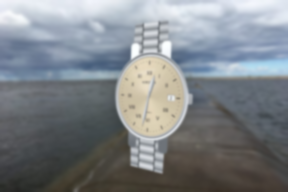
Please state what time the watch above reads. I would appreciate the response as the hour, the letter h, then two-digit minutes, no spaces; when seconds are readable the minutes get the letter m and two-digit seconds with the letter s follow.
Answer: 12h32
